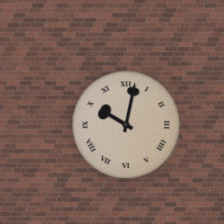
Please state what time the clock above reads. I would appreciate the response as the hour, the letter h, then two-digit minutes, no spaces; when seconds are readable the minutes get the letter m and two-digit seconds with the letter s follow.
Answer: 10h02
